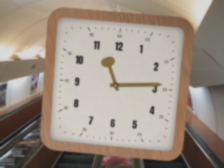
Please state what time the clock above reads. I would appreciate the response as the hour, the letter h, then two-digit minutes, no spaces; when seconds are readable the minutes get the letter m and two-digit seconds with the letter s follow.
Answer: 11h14
